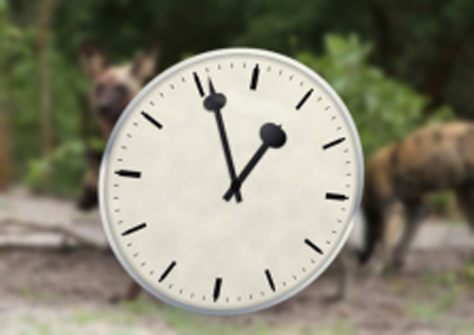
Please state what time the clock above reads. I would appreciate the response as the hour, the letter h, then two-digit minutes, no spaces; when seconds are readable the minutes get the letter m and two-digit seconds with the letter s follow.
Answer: 12h56
